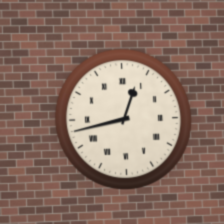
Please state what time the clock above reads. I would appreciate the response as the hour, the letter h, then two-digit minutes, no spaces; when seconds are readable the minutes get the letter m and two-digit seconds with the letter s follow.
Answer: 12h43
